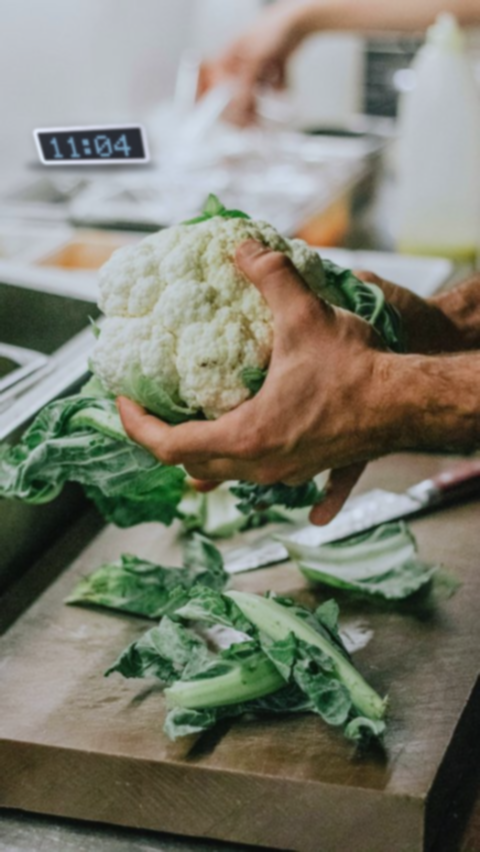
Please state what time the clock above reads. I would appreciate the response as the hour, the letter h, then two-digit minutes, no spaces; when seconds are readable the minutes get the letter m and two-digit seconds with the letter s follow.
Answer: 11h04
